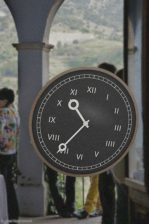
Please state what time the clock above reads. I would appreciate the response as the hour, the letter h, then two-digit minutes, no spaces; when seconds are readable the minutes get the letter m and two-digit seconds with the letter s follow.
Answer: 10h36
